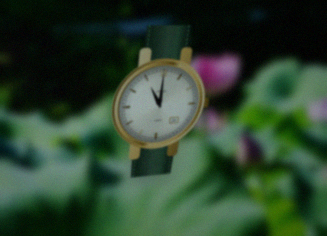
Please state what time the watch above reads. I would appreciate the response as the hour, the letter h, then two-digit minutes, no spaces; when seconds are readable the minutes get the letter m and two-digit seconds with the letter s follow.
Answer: 11h00
